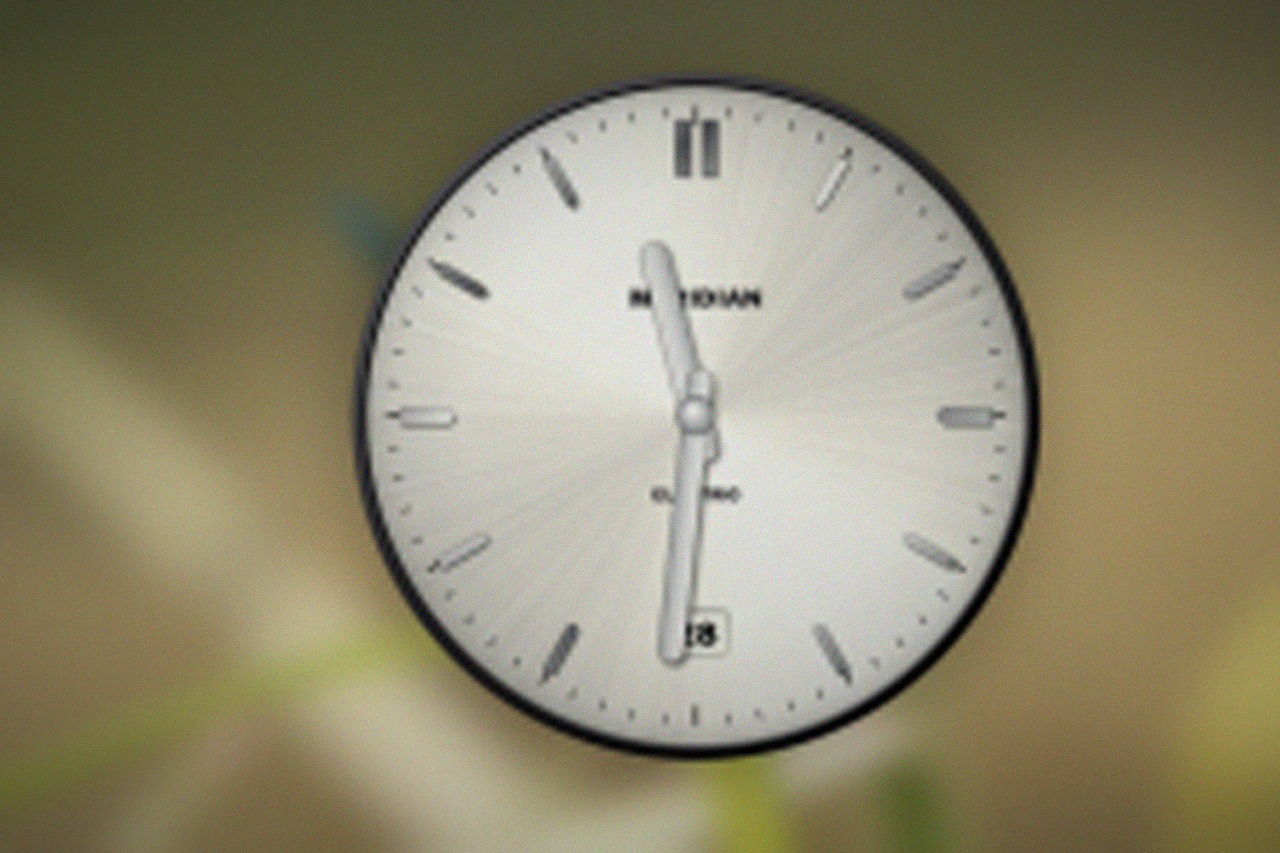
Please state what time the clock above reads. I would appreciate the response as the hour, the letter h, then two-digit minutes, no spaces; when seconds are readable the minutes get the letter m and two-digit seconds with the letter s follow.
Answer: 11h31
